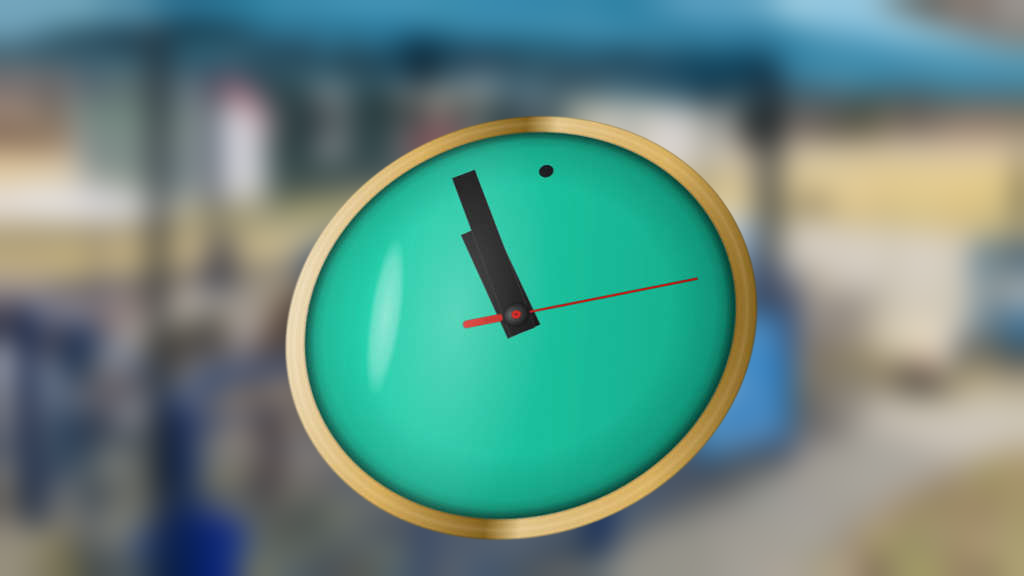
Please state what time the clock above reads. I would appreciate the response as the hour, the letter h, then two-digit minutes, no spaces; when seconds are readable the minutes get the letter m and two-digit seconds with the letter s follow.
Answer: 10h55m12s
